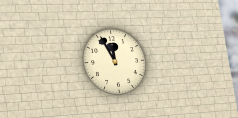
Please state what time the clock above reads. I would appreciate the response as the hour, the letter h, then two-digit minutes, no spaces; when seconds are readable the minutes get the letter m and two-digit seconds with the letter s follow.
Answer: 11h56
